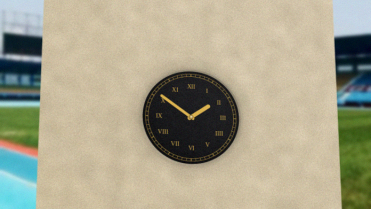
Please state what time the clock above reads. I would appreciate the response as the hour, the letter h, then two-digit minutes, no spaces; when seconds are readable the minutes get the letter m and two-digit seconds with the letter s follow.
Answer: 1h51
